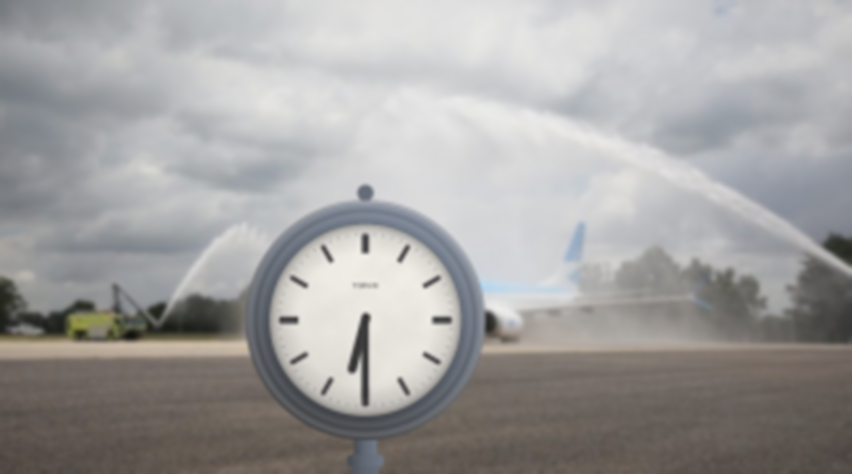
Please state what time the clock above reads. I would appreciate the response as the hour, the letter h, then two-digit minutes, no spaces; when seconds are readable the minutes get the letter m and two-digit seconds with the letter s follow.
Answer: 6h30
